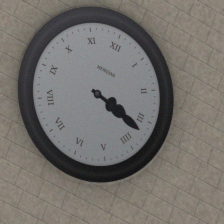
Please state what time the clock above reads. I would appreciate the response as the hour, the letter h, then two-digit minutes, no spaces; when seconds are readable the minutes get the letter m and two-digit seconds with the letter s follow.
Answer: 3h17
